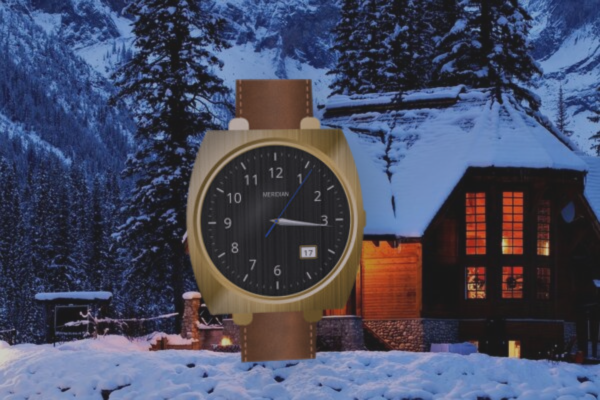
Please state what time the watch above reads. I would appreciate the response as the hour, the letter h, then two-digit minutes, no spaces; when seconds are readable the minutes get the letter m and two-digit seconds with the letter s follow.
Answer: 3h16m06s
